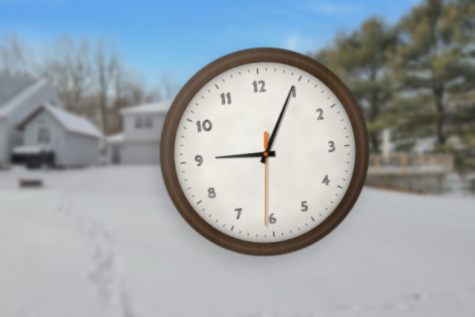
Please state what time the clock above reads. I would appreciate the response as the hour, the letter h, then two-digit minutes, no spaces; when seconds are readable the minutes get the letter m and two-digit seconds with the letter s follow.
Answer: 9h04m31s
